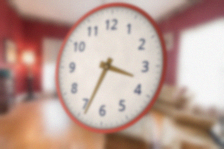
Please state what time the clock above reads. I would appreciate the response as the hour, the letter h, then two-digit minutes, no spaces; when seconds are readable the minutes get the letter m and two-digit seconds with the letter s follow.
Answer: 3h34
